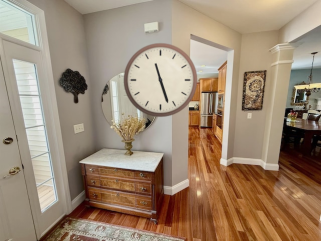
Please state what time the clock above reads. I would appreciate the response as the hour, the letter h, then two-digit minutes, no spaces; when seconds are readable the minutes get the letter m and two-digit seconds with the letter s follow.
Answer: 11h27
